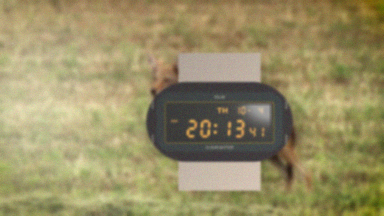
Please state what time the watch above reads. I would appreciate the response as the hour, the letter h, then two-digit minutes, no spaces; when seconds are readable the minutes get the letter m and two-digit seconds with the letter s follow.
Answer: 20h13m41s
